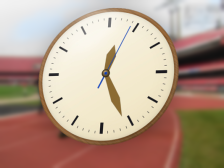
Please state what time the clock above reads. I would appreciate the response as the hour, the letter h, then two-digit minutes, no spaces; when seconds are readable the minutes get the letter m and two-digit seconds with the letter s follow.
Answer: 12h26m04s
